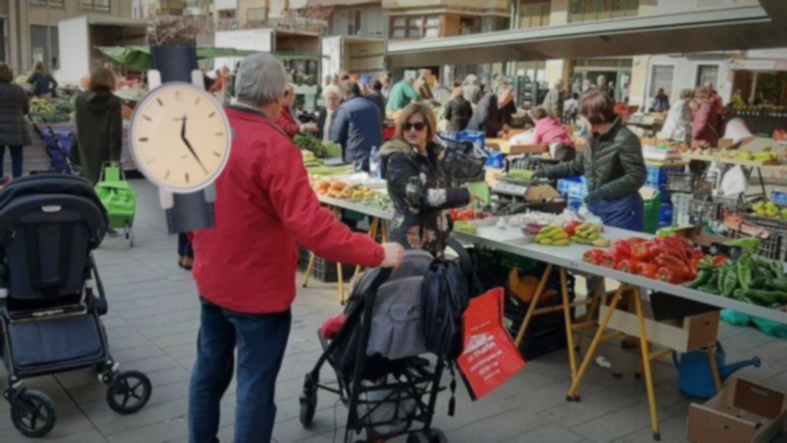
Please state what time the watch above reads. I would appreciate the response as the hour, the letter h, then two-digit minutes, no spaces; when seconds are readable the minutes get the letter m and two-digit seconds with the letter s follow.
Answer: 12h25
